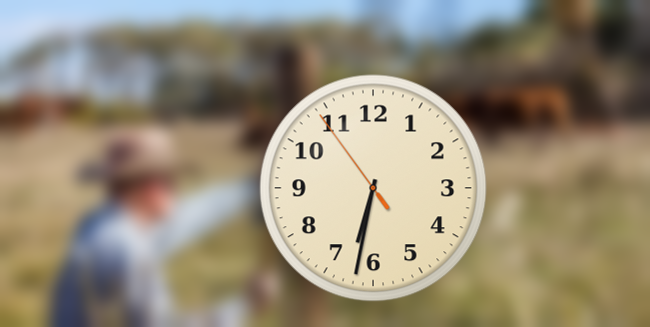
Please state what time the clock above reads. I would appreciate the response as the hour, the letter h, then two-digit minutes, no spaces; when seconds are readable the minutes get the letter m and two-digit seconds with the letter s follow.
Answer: 6h31m54s
